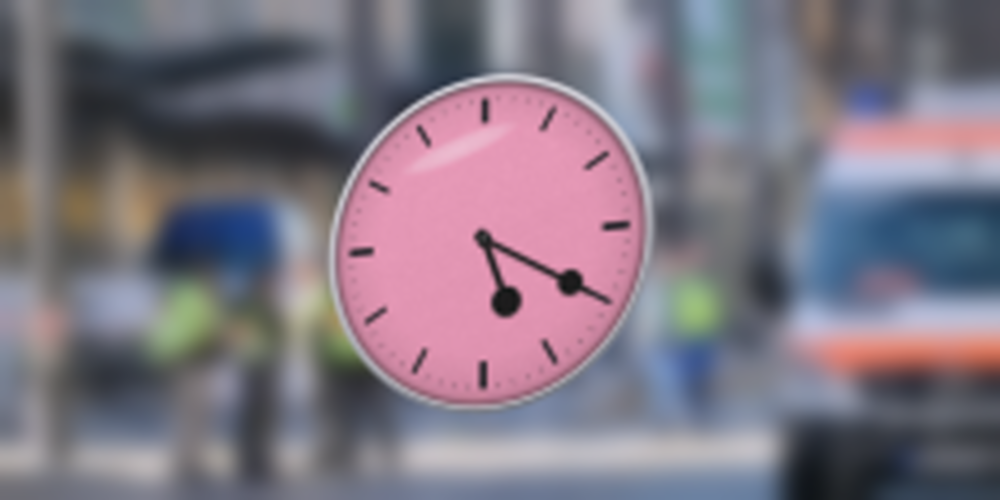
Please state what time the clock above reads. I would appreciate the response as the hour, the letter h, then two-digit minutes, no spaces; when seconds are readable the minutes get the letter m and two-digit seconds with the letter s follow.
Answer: 5h20
